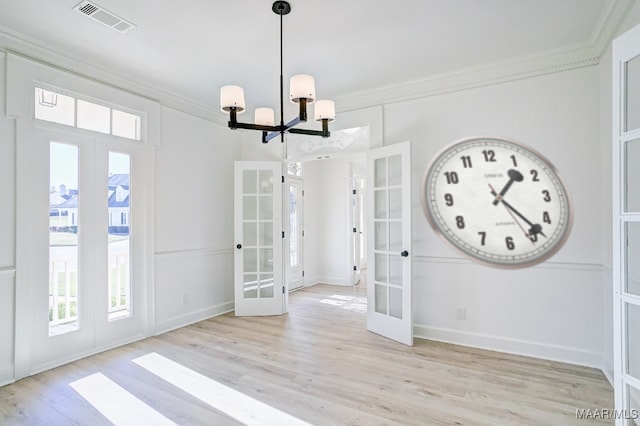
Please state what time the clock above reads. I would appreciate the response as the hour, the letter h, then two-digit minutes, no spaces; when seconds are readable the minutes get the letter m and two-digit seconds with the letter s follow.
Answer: 1h23m26s
